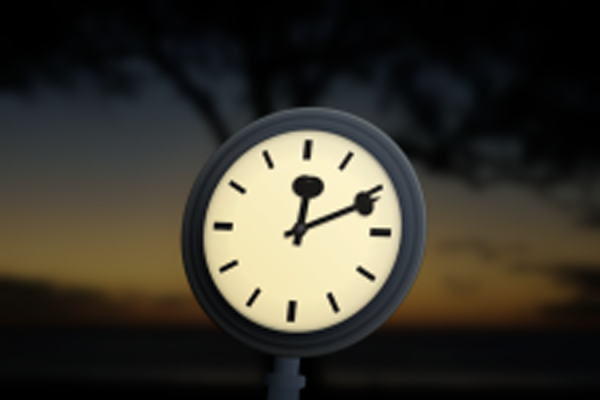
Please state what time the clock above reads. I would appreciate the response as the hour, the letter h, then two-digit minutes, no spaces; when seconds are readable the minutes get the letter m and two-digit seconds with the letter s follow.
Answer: 12h11
